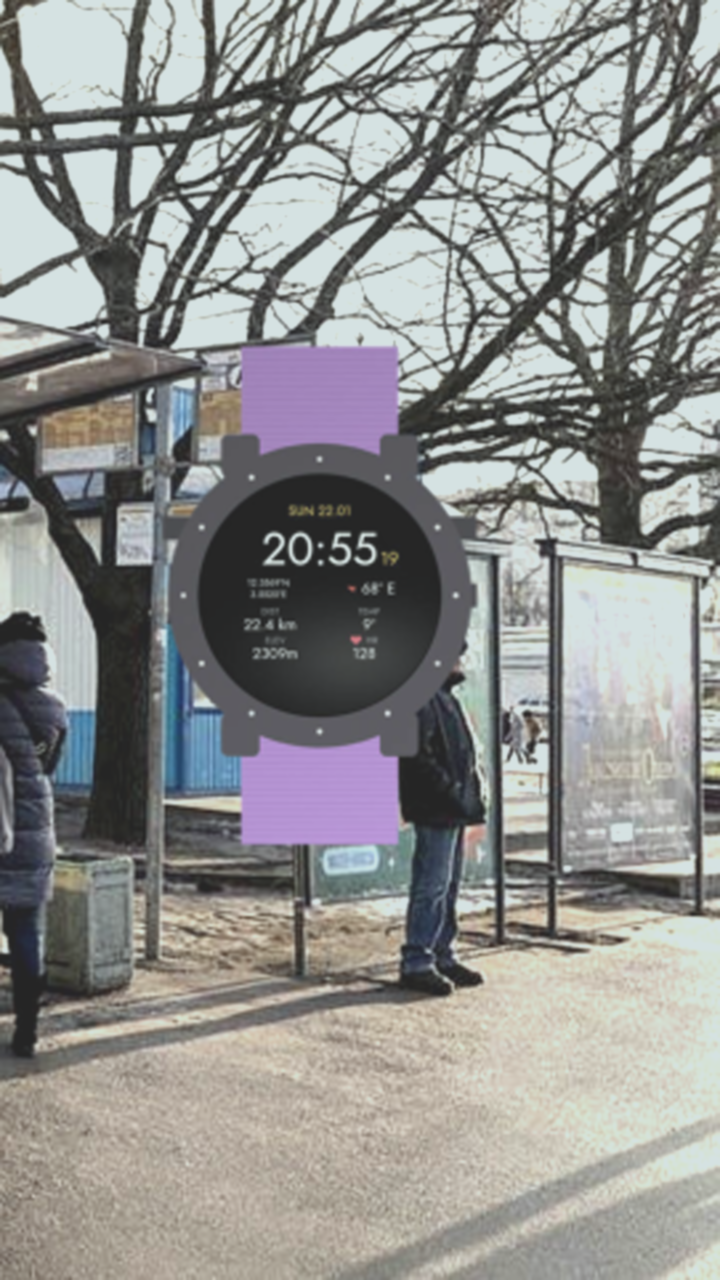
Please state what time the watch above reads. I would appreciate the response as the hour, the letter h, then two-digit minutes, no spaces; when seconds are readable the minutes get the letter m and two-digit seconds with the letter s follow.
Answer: 20h55
